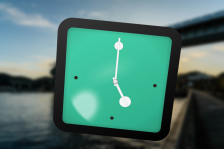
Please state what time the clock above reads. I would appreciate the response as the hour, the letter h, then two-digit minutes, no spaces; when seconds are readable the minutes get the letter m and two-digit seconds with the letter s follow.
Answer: 5h00
